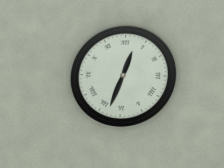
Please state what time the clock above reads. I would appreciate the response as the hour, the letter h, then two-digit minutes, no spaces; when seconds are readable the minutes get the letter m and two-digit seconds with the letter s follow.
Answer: 12h33
